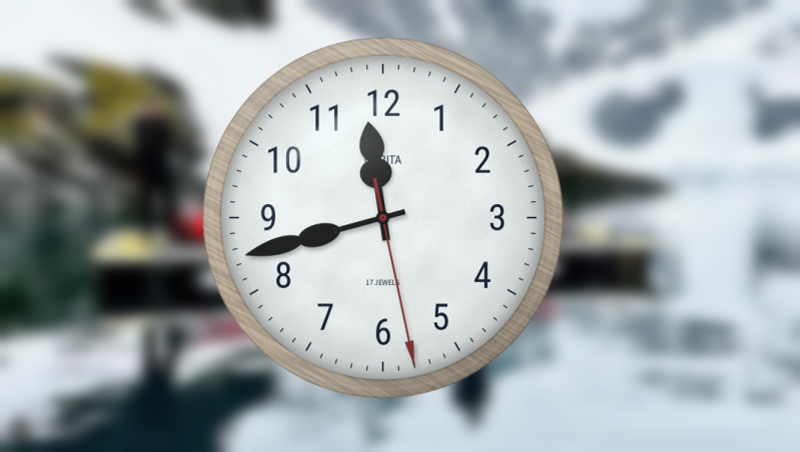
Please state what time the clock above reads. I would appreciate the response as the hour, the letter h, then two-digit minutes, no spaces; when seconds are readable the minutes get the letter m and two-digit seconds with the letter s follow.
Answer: 11h42m28s
